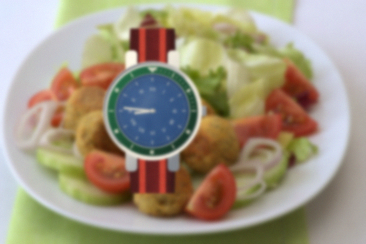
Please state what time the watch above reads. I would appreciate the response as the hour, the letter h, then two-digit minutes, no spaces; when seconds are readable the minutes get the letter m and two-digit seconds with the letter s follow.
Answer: 8h46
